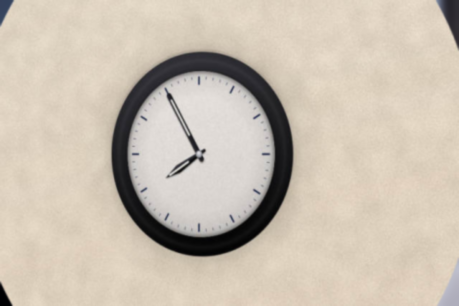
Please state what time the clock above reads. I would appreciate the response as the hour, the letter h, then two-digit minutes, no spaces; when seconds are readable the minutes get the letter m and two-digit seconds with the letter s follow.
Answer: 7h55
